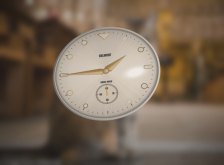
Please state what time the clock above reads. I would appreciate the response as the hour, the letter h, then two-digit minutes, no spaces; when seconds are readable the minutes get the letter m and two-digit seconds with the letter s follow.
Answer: 1h45
